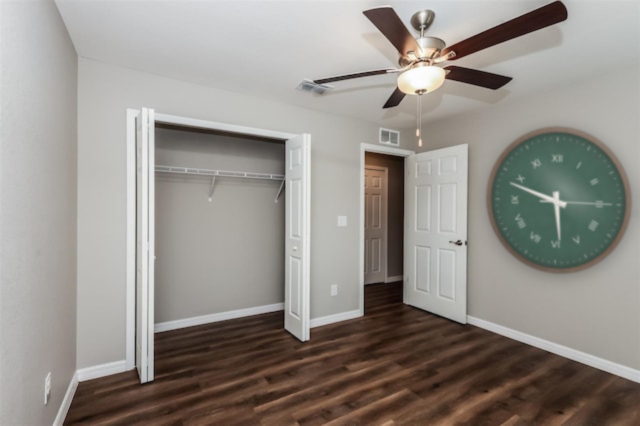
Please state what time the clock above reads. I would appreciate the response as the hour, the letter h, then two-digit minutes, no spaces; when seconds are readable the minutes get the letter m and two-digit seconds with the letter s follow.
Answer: 5h48m15s
